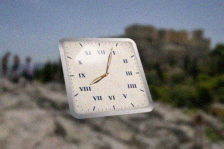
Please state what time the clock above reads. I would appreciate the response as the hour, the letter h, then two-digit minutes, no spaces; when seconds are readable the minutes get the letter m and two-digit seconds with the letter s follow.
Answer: 8h04
